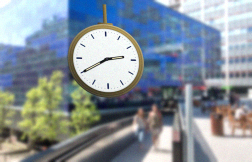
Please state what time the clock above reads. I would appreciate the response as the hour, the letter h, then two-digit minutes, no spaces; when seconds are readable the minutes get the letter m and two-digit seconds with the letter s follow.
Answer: 2h40
